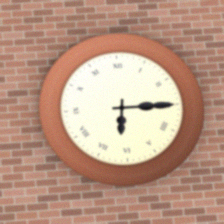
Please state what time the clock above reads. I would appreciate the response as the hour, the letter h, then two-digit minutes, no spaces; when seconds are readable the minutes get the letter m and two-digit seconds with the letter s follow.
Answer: 6h15
